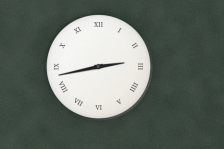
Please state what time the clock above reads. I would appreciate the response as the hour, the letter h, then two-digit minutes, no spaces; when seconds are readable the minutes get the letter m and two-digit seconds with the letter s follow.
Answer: 2h43
